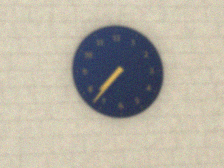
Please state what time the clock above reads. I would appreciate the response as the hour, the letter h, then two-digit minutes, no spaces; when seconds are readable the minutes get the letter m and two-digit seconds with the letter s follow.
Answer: 7h37
